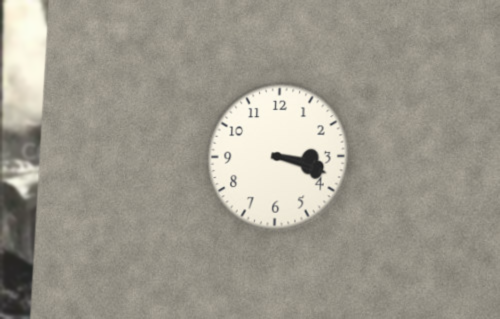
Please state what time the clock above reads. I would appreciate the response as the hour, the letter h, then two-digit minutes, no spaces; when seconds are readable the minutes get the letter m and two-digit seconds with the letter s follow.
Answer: 3h18
